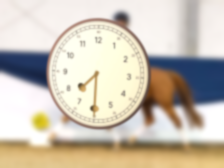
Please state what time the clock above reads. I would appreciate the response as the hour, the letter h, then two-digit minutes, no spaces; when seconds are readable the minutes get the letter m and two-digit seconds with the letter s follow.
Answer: 7h30
